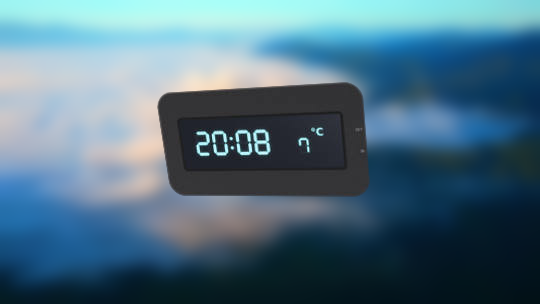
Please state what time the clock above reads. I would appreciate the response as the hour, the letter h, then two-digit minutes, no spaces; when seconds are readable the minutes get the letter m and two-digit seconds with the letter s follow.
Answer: 20h08
